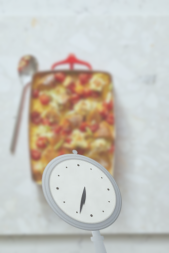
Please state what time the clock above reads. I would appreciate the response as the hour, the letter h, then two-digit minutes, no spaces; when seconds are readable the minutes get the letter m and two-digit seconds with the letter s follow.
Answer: 6h34
